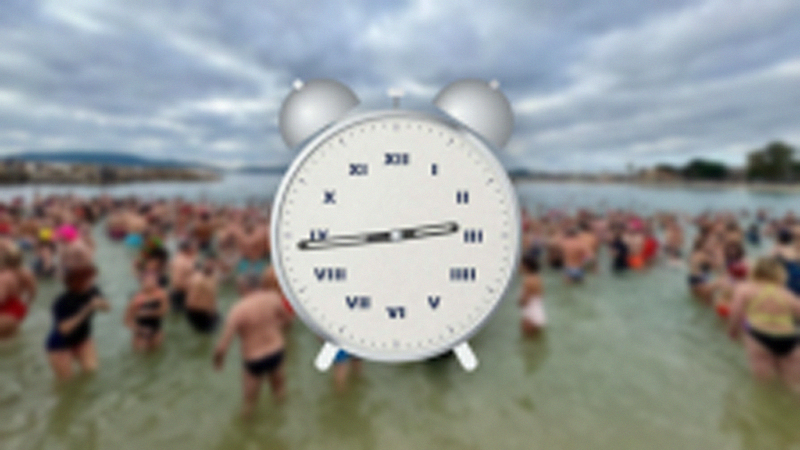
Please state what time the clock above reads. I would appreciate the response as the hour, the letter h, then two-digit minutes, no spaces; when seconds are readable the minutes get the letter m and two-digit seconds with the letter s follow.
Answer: 2h44
